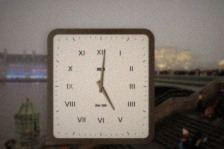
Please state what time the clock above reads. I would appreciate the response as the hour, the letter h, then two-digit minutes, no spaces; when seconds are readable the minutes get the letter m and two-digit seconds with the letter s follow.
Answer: 5h01
